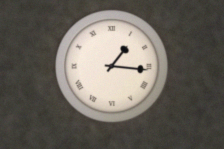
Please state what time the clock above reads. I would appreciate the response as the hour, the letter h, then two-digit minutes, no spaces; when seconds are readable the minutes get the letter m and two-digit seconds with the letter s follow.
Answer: 1h16
